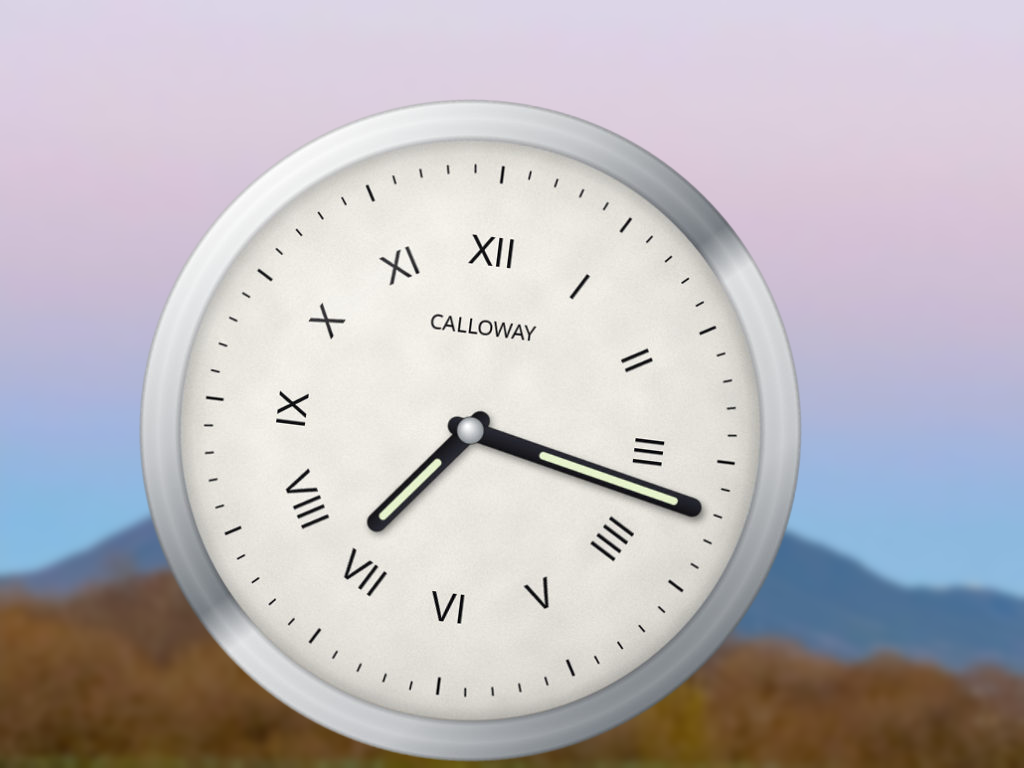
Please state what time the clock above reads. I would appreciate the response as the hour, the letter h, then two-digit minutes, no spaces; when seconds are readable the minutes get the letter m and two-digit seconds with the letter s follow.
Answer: 7h17
